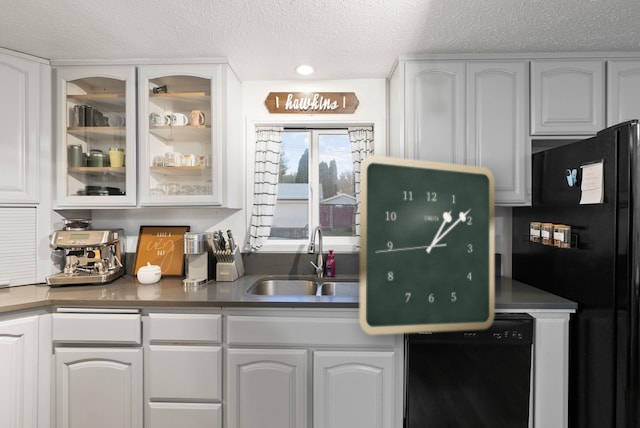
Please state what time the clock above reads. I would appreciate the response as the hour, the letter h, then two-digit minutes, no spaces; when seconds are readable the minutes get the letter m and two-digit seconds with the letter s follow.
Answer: 1h08m44s
